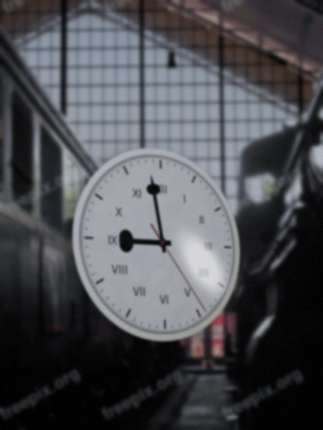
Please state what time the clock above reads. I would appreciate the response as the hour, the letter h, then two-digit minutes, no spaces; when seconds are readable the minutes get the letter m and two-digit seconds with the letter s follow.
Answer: 8h58m24s
